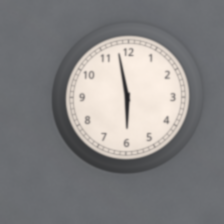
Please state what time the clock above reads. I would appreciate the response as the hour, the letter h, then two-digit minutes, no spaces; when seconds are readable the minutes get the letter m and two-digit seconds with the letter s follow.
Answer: 5h58
